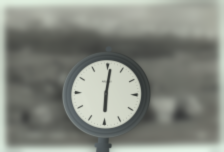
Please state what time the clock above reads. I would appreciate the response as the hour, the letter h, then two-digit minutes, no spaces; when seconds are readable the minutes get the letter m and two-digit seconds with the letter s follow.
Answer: 6h01
